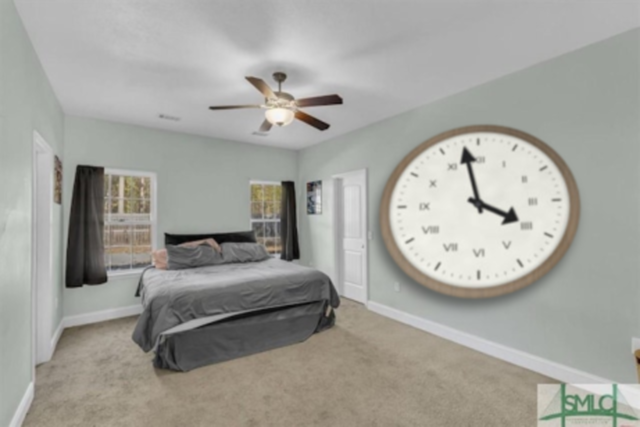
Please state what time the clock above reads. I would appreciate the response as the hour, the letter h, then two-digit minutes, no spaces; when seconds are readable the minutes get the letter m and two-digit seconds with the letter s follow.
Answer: 3h58
